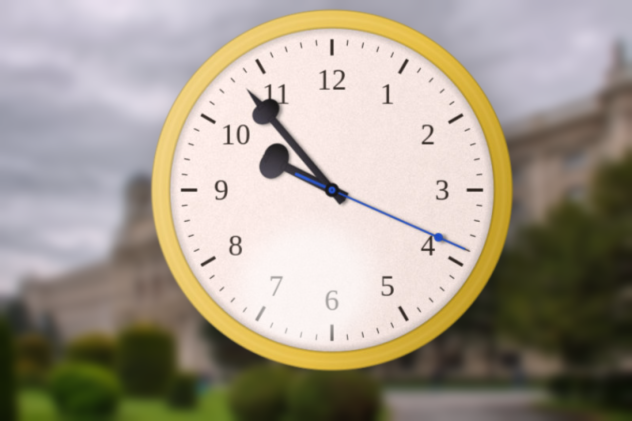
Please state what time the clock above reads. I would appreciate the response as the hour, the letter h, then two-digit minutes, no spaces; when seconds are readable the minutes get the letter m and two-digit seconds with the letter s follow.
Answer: 9h53m19s
